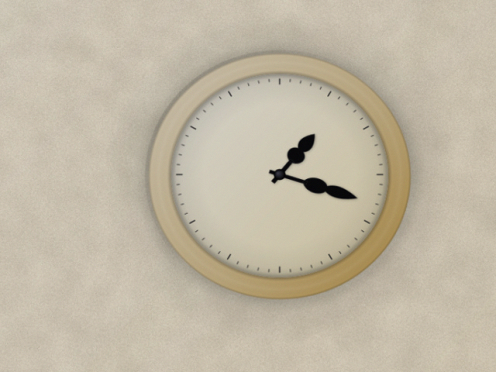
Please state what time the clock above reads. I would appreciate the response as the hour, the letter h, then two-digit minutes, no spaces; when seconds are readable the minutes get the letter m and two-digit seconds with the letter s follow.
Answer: 1h18
